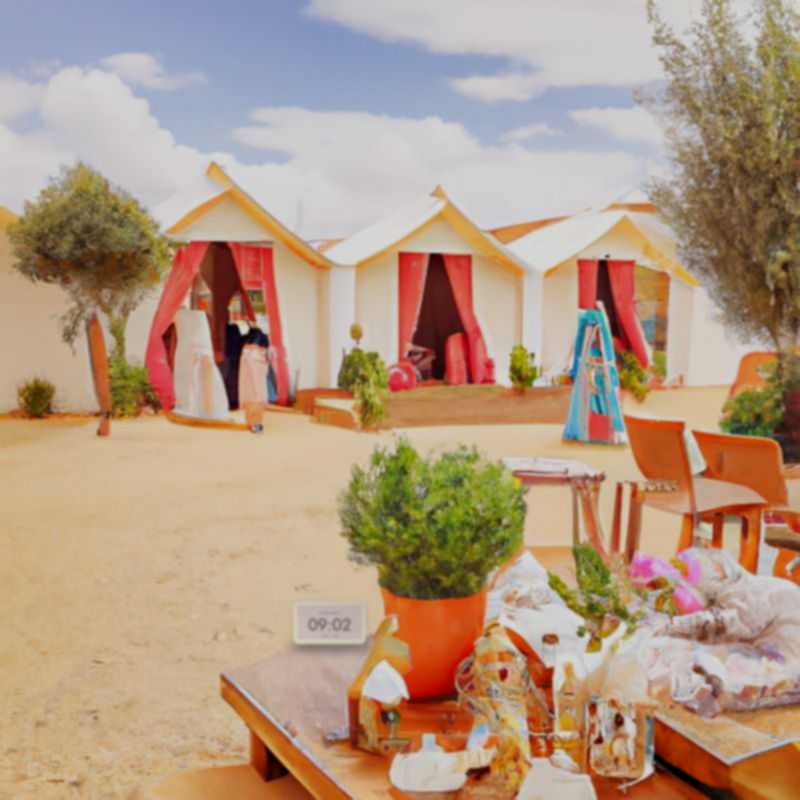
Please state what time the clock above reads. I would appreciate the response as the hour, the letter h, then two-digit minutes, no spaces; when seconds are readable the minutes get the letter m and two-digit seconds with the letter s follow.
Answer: 9h02
